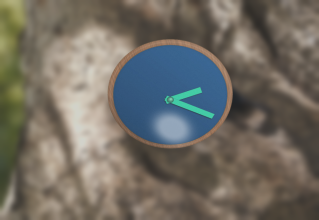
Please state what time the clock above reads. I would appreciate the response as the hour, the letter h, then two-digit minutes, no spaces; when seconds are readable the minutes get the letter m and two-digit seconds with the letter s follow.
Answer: 2h19
